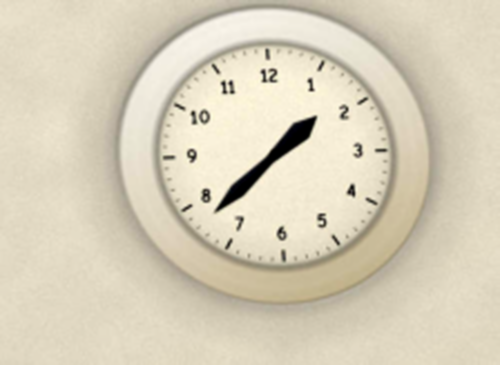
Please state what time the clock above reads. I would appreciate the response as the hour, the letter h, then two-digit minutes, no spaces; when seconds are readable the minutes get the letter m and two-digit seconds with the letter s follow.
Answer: 1h38
